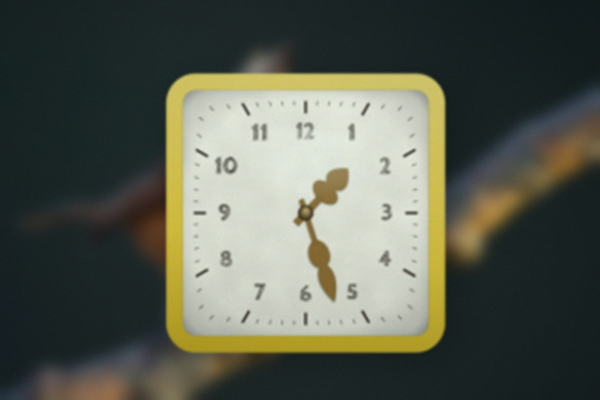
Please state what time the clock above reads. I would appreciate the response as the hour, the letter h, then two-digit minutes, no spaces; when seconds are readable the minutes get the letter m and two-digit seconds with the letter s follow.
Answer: 1h27
